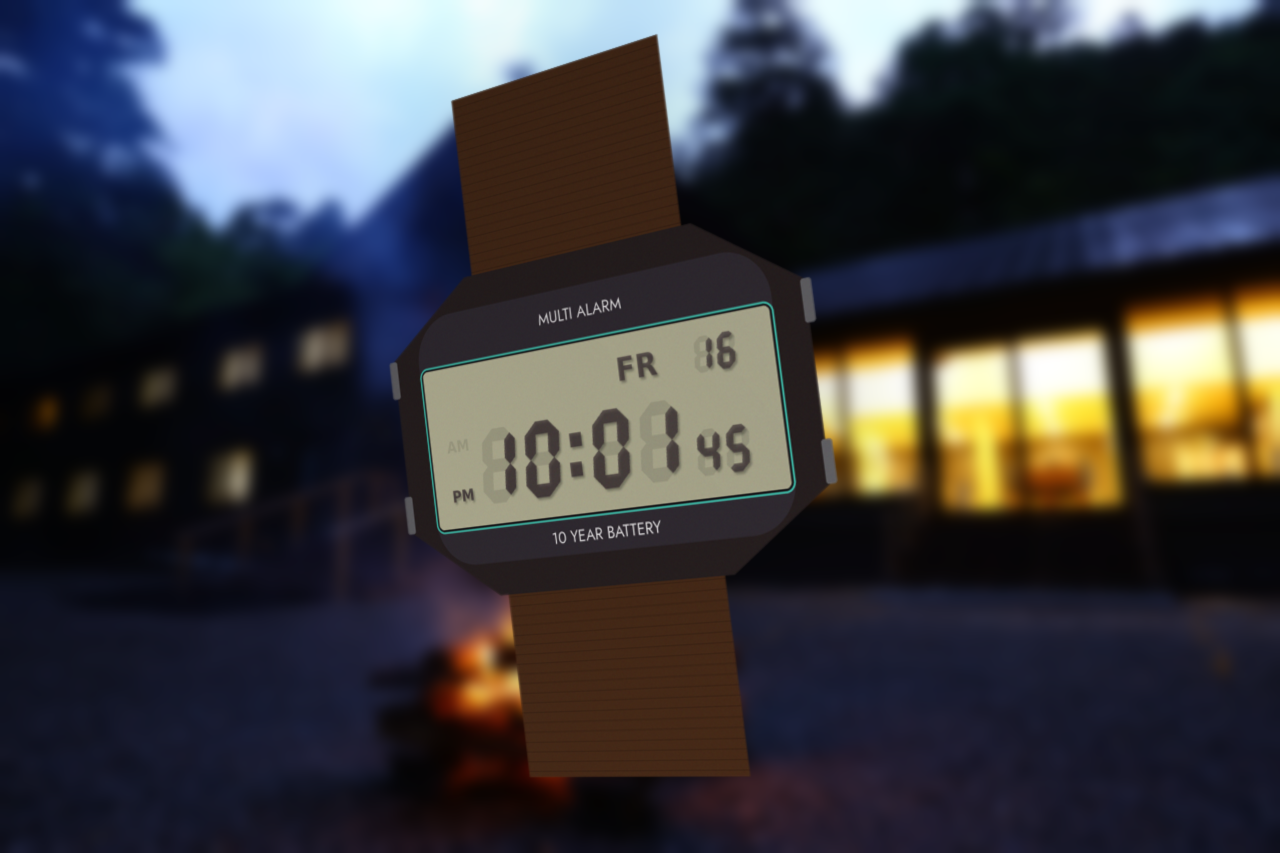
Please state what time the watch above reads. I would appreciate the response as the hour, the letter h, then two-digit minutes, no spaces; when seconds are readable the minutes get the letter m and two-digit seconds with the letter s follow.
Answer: 10h01m45s
